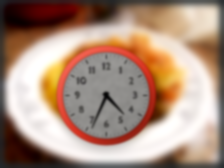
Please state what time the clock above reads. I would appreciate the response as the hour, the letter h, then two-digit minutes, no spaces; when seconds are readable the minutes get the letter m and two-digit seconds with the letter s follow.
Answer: 4h34
